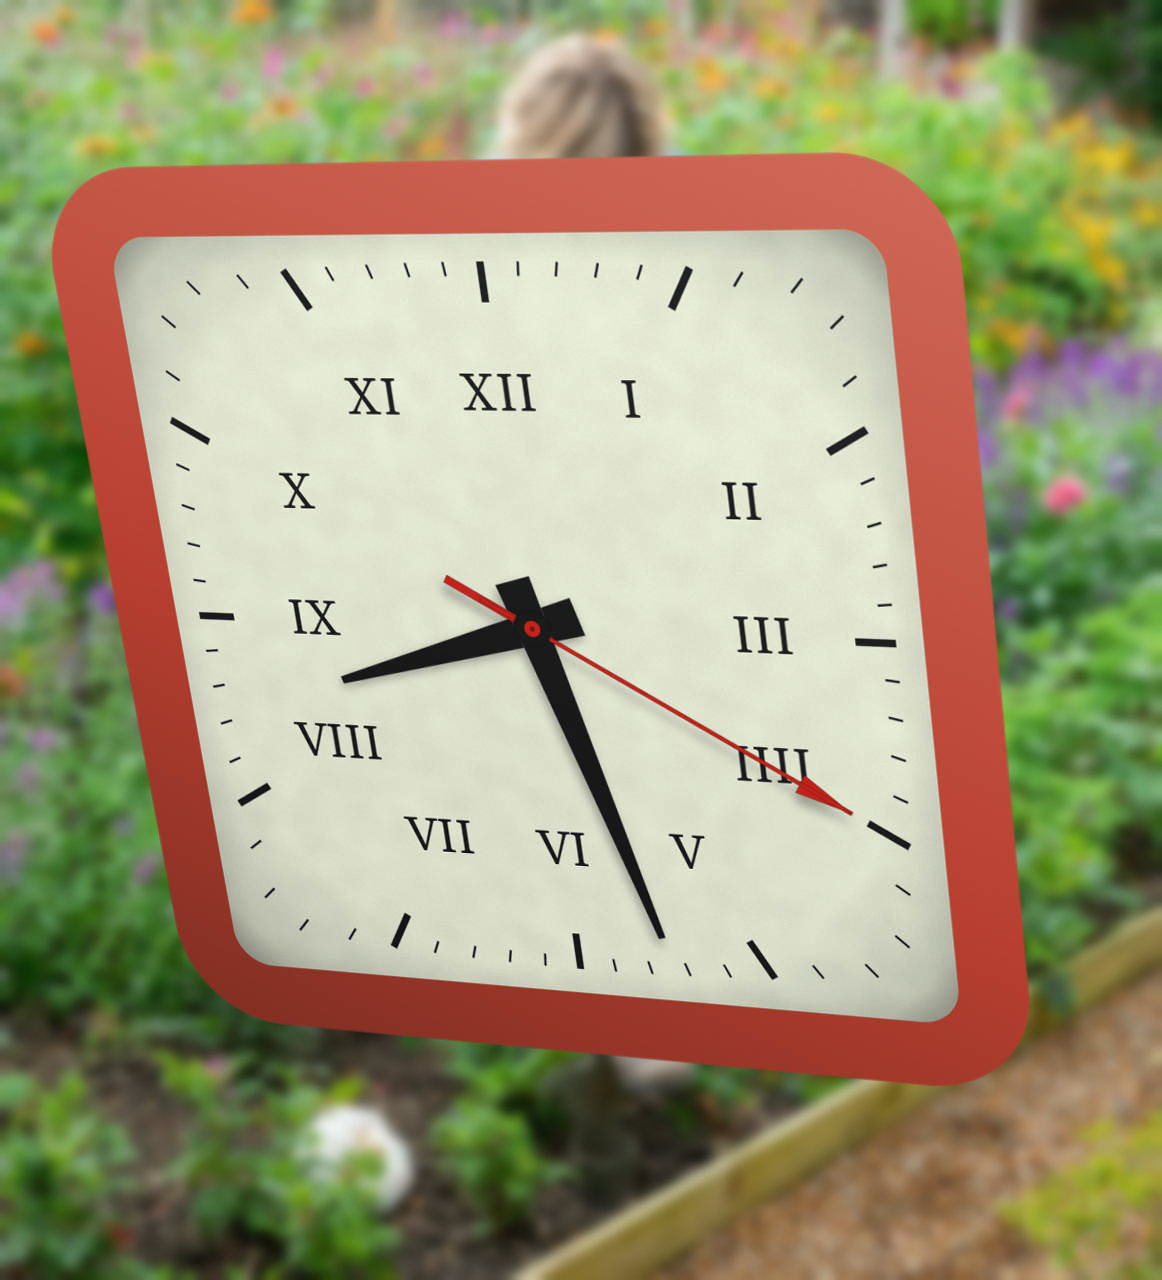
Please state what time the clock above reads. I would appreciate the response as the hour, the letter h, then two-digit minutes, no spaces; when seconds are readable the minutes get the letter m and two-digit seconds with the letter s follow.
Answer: 8h27m20s
